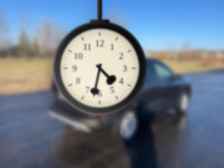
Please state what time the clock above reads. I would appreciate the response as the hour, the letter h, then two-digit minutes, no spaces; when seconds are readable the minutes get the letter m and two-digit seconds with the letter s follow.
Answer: 4h32
